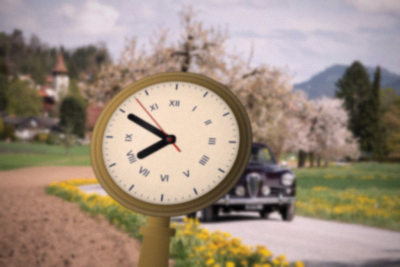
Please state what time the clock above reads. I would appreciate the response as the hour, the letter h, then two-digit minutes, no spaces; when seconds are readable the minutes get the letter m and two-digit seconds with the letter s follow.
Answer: 7h49m53s
